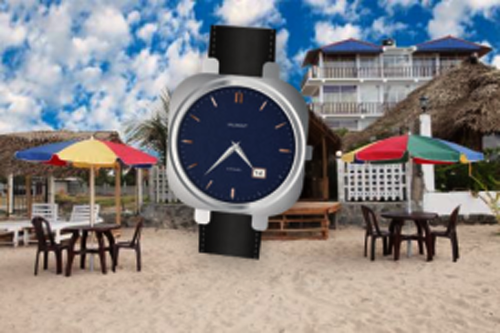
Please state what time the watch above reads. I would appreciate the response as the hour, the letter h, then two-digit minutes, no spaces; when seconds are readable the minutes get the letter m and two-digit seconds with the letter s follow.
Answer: 4h37
